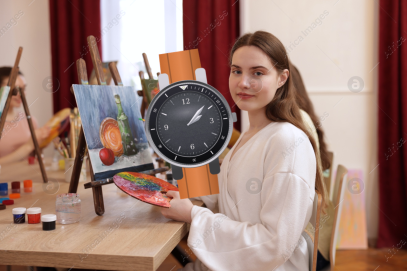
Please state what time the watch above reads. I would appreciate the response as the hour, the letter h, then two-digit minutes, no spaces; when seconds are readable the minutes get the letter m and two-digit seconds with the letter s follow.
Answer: 2h08
